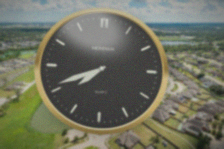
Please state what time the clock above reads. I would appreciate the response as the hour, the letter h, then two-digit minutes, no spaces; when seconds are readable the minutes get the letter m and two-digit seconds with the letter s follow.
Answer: 7h41
